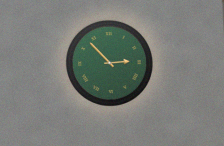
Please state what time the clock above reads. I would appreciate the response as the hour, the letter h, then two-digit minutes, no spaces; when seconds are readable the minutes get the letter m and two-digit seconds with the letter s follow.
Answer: 2h53
